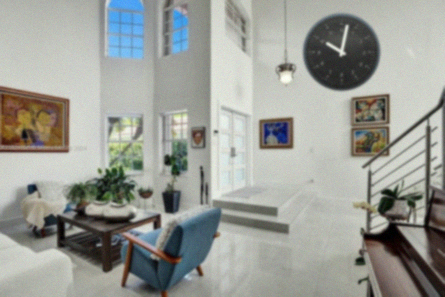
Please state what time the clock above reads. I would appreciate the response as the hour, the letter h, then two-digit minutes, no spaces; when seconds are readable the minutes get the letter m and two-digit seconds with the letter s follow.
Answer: 10h02
